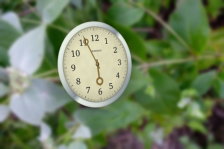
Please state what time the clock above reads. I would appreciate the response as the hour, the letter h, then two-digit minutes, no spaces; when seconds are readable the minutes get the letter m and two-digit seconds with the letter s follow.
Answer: 5h56
